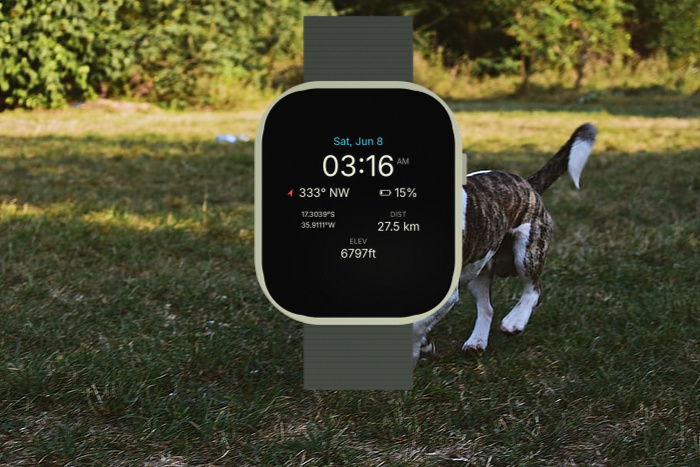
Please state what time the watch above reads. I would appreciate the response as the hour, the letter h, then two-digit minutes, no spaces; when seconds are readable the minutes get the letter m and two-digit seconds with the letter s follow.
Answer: 3h16
